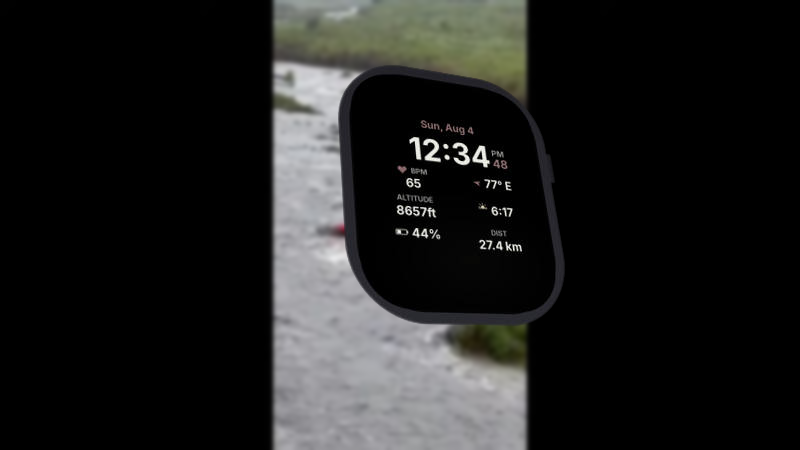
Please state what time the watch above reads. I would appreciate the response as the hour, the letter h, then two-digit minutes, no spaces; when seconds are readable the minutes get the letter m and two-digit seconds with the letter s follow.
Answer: 12h34m48s
